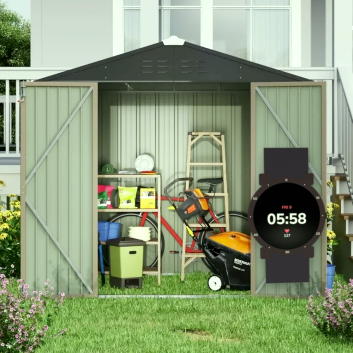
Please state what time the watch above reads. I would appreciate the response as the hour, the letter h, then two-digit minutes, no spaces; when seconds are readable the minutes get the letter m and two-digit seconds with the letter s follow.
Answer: 5h58
